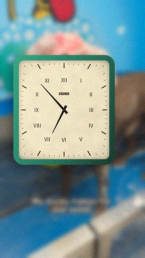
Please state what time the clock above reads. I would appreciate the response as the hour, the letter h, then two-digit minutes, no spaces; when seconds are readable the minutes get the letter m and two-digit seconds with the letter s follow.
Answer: 6h53
